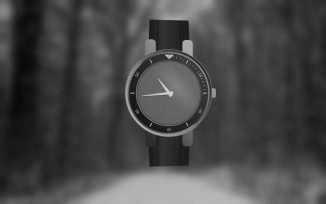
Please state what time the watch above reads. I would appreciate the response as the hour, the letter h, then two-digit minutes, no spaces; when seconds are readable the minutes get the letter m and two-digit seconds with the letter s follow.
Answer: 10h44
